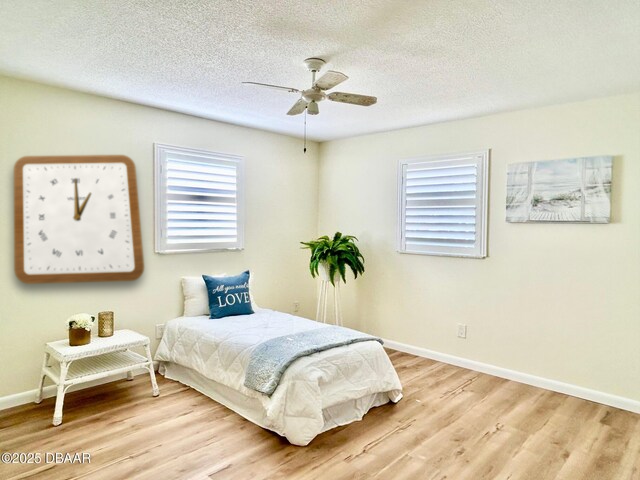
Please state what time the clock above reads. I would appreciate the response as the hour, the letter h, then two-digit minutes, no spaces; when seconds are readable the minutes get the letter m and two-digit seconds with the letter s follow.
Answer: 1h00
